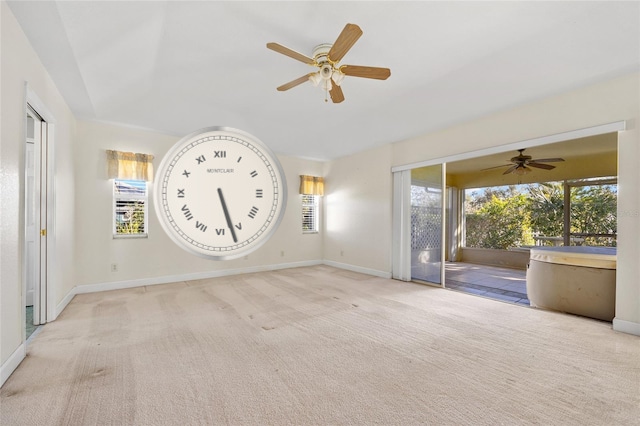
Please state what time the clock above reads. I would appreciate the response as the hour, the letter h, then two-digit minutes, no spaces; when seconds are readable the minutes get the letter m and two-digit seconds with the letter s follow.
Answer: 5h27
